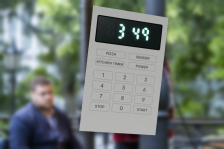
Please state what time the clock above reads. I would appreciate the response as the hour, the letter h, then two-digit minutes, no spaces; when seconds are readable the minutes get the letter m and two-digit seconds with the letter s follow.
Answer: 3h49
